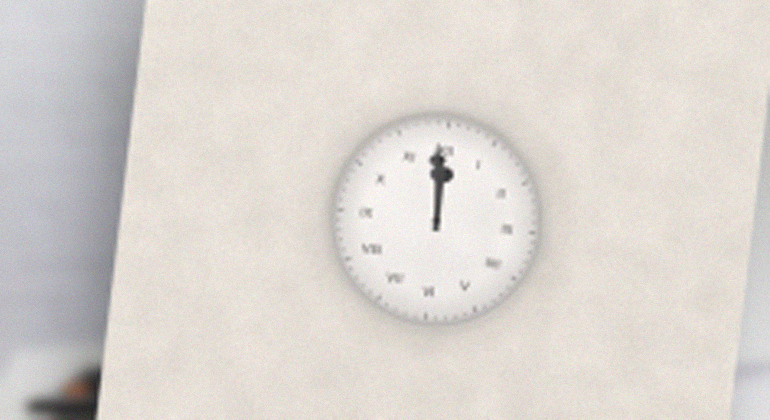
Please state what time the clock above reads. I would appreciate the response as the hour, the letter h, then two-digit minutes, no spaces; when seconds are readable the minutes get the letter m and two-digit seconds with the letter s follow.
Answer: 11h59
